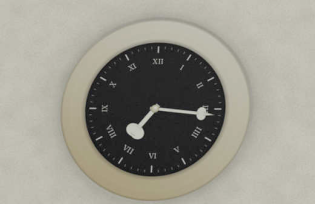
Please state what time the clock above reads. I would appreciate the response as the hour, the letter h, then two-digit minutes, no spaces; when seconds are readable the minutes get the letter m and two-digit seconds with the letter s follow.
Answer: 7h16
